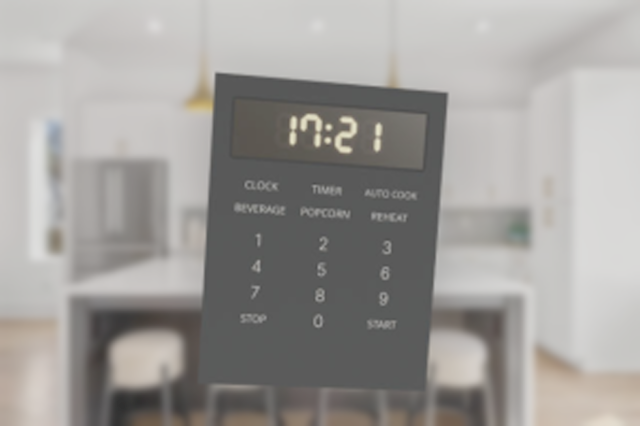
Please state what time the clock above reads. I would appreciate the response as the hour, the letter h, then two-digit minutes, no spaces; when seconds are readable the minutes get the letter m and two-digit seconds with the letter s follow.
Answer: 17h21
